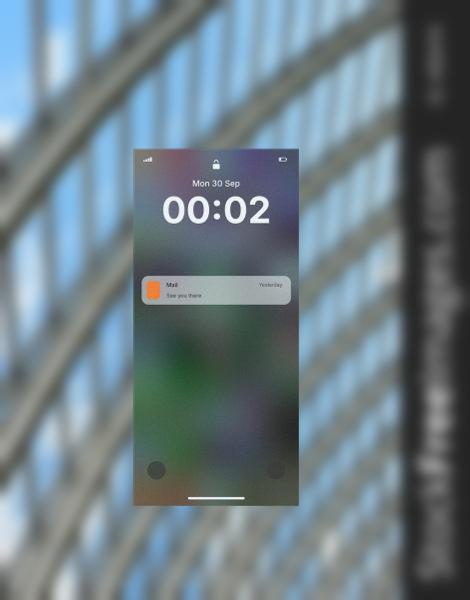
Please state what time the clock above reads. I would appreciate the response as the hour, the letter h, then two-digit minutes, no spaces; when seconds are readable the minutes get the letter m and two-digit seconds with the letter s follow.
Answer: 0h02
